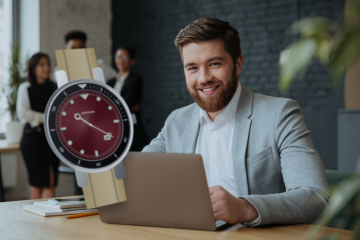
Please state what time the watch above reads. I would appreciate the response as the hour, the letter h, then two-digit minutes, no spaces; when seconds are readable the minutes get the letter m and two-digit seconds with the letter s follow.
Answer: 10h21
